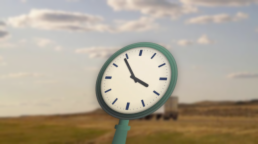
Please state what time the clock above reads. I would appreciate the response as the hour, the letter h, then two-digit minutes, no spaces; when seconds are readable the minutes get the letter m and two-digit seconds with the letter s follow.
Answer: 3h54
